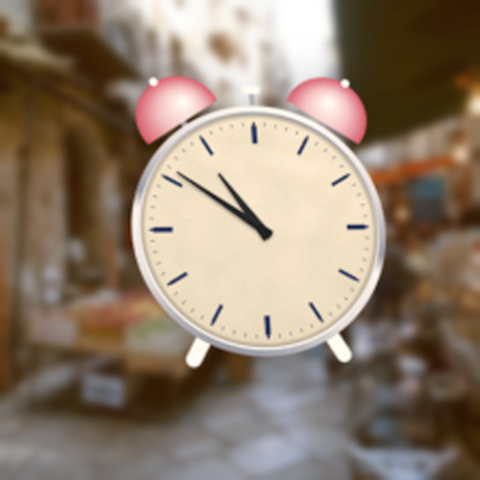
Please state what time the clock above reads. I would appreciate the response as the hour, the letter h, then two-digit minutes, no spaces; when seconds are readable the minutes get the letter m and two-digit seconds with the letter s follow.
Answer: 10h51
